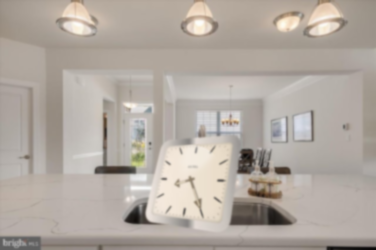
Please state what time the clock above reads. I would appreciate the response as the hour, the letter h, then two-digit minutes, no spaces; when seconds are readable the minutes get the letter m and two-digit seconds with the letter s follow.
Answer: 8h25
